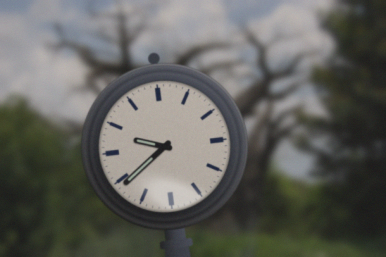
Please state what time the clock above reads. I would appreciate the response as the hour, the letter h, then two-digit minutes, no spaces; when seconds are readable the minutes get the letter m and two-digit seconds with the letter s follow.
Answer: 9h39
